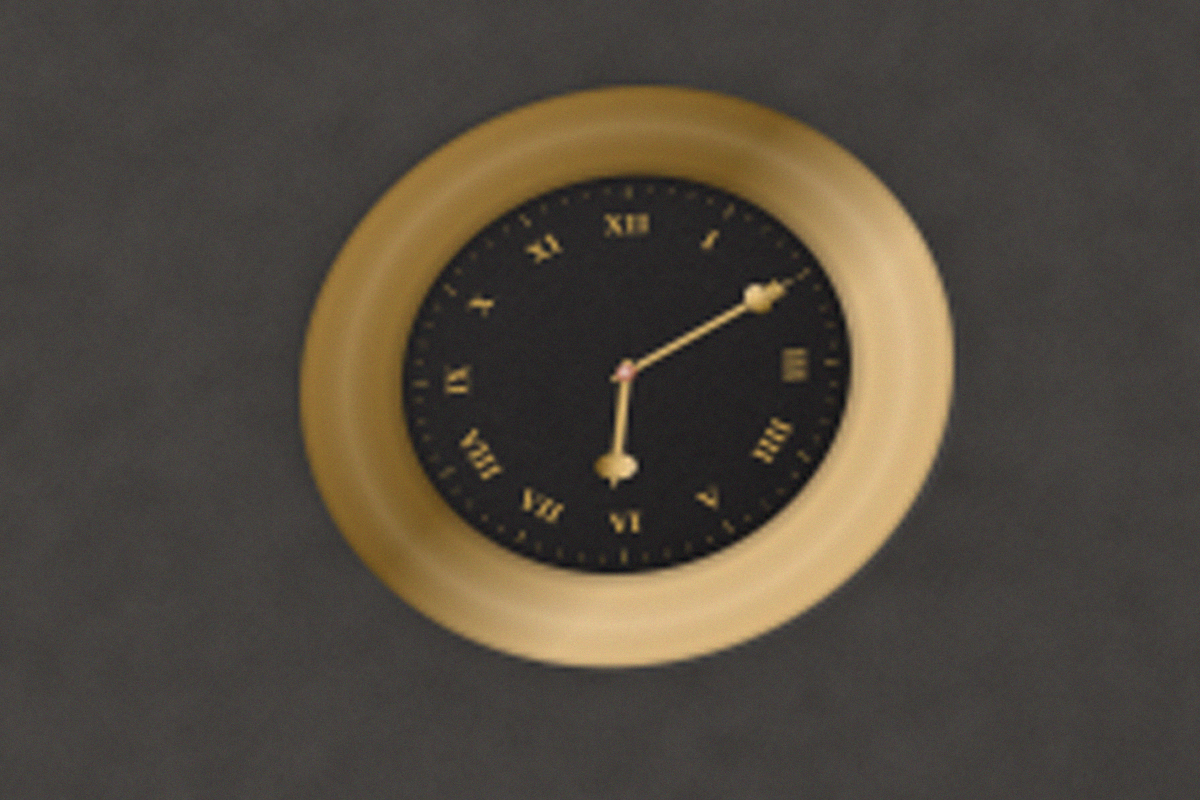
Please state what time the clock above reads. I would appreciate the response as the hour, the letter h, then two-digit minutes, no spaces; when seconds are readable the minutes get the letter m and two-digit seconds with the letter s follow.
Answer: 6h10
